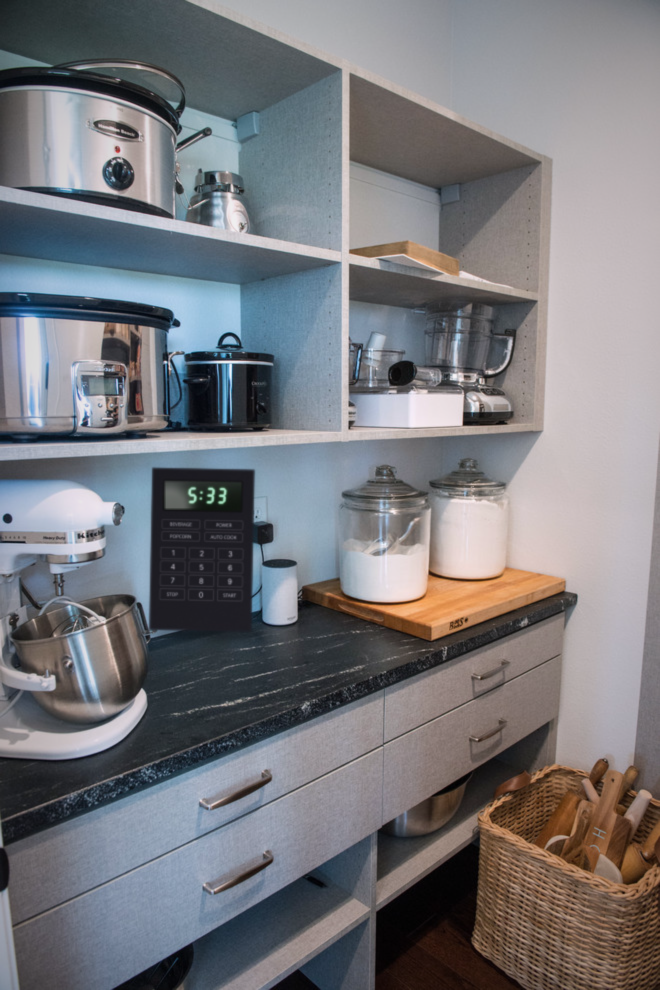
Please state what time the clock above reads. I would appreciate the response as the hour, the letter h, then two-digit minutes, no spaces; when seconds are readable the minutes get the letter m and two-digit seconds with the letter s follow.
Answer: 5h33
